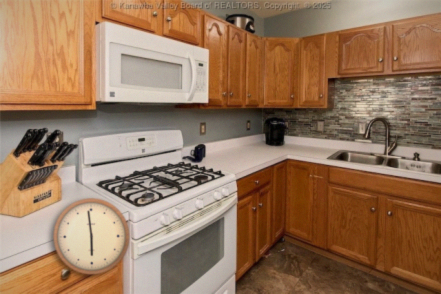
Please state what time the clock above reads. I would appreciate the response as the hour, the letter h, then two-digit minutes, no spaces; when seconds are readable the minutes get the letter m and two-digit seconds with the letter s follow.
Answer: 5h59
